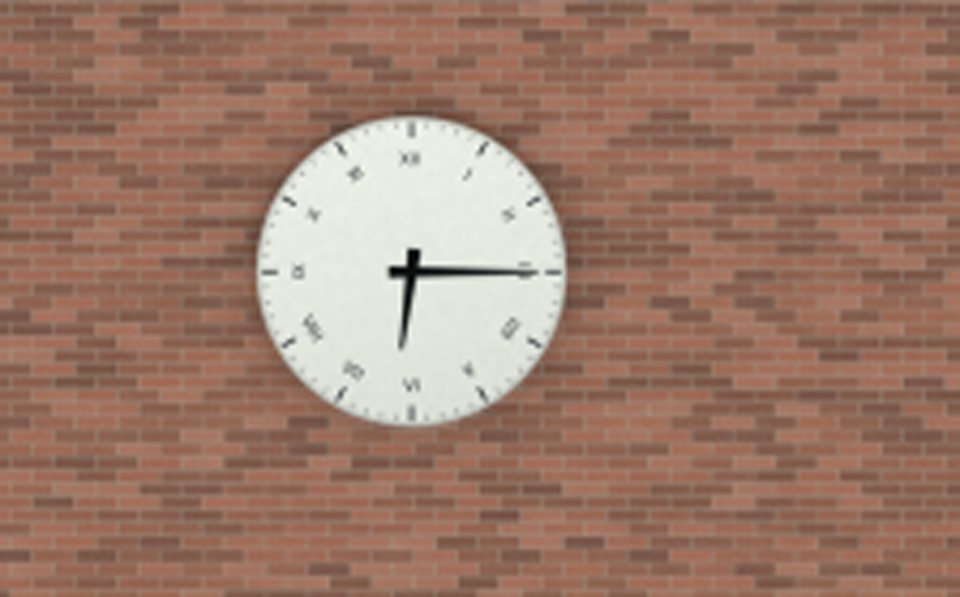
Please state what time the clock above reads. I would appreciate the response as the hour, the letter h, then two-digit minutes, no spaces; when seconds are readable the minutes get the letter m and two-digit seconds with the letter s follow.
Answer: 6h15
